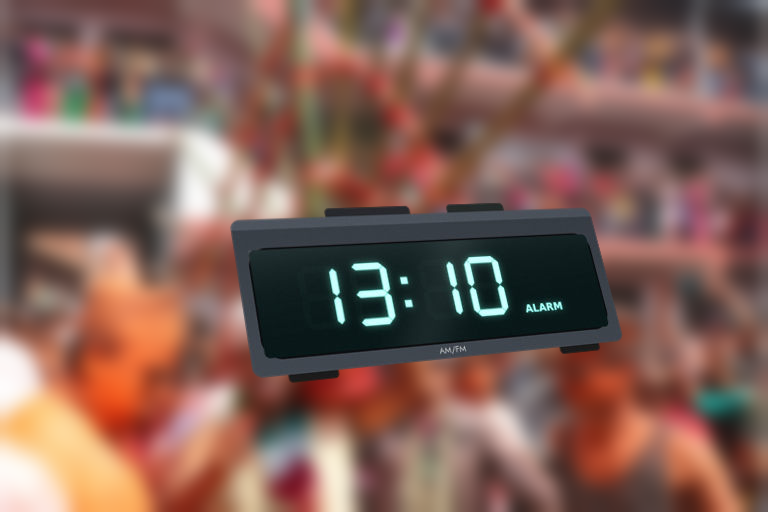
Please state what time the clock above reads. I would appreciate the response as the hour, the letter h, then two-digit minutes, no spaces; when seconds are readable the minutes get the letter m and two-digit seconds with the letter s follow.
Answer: 13h10
